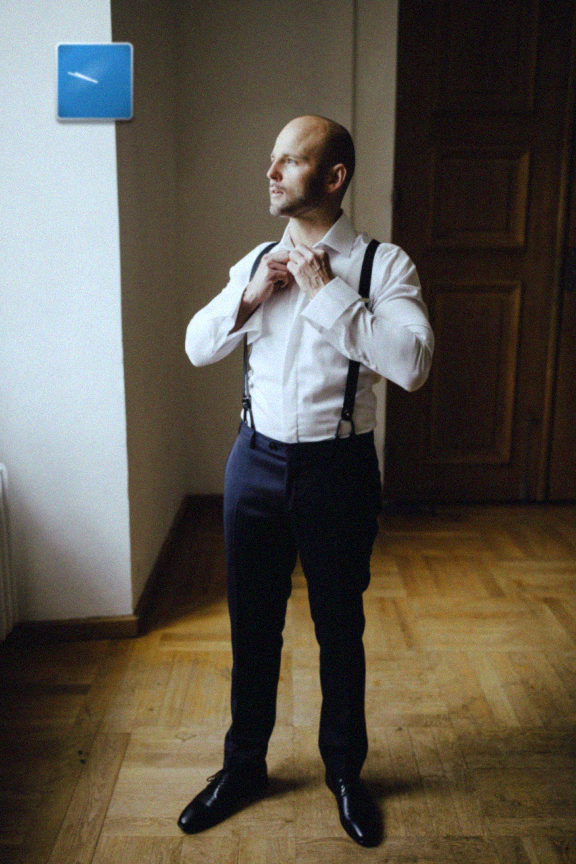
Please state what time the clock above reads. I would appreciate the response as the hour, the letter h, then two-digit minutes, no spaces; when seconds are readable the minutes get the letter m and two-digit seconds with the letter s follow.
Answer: 9h48
